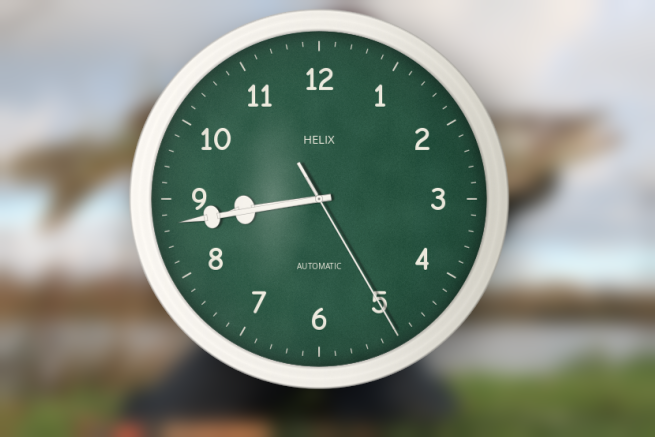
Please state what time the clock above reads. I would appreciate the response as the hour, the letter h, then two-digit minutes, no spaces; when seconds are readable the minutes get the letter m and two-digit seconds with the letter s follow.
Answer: 8h43m25s
